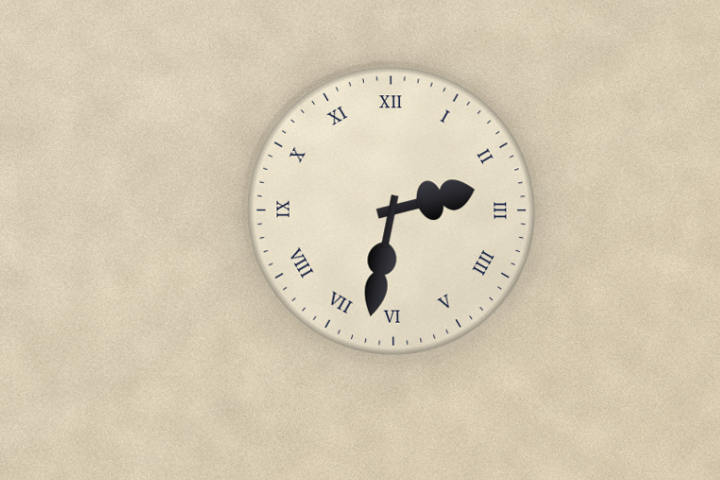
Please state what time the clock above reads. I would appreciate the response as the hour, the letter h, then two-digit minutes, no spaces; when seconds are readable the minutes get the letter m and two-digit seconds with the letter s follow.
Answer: 2h32
